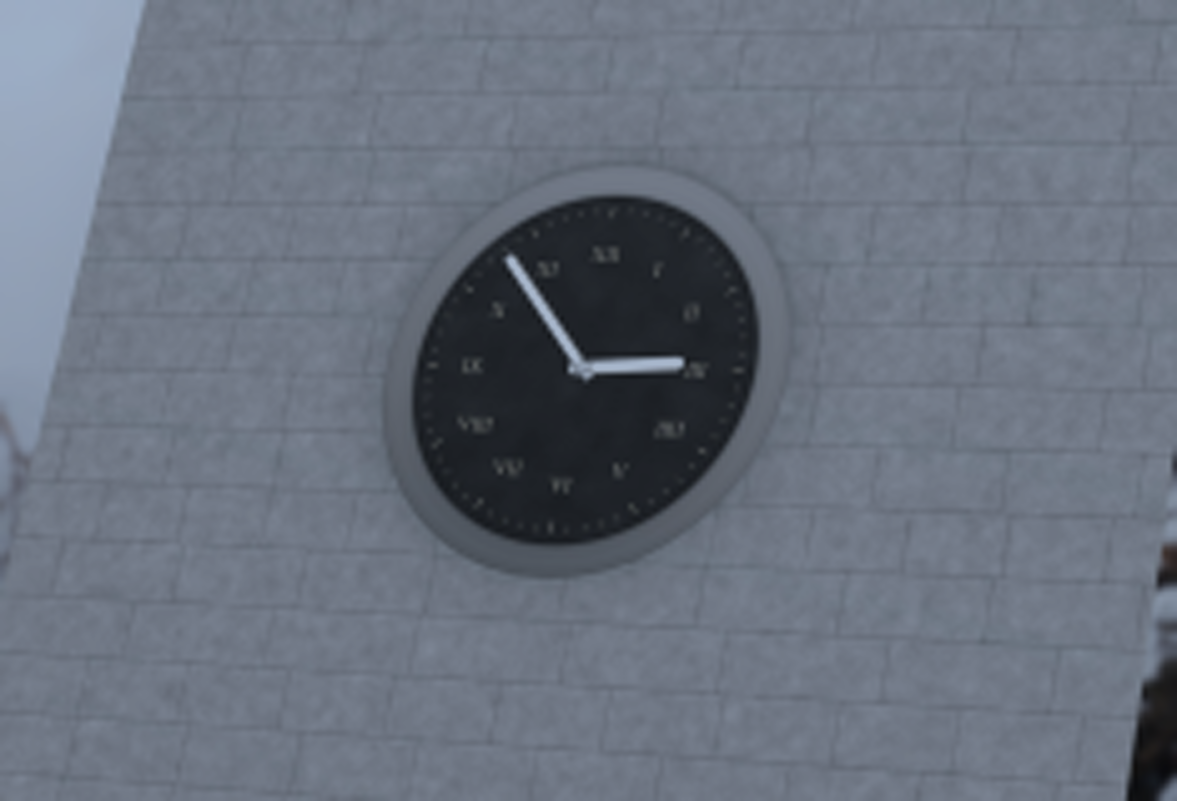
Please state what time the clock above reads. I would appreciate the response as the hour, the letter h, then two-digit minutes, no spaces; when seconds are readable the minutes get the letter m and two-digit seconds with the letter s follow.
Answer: 2h53
